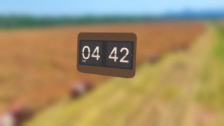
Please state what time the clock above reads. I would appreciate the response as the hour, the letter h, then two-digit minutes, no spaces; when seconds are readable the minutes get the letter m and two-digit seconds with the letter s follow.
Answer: 4h42
